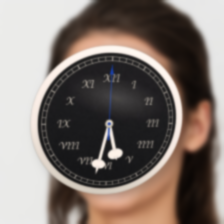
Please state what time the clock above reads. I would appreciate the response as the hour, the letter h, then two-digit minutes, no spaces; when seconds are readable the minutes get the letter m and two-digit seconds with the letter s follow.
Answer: 5h32m00s
